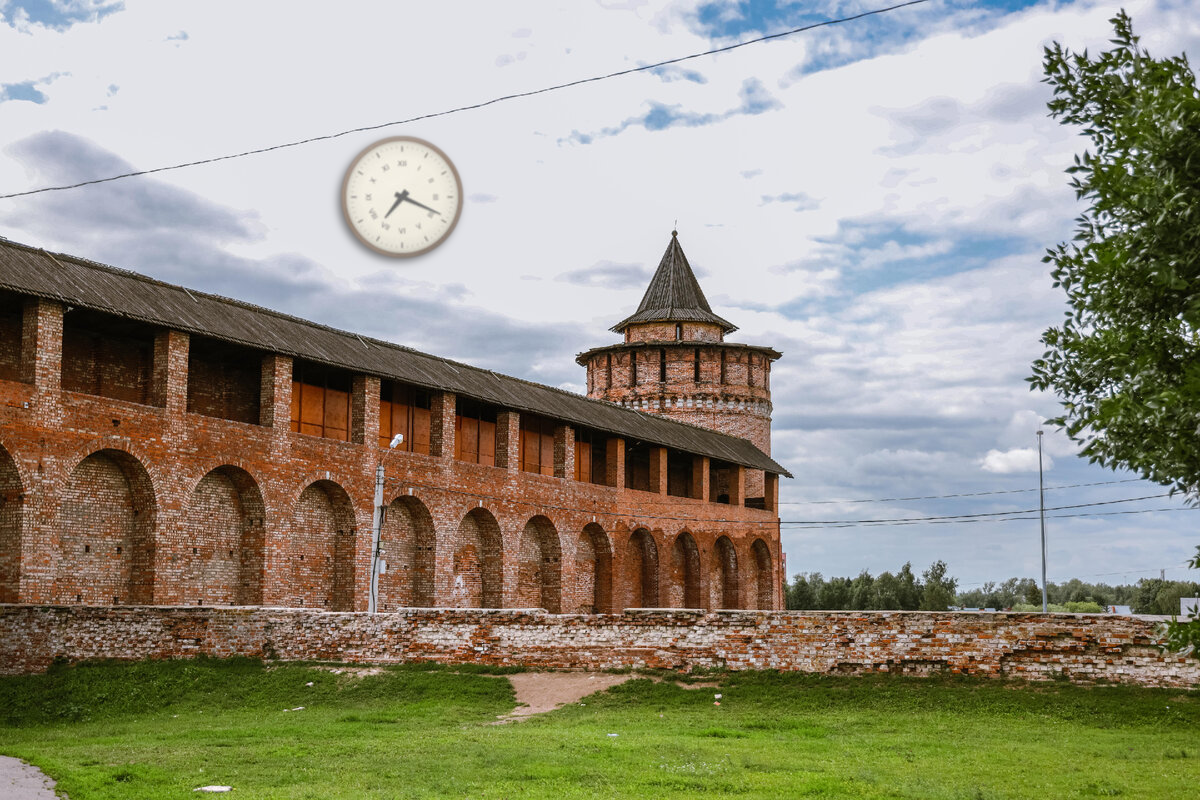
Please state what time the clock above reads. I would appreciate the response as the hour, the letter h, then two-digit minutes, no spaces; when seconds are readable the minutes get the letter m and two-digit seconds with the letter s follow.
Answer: 7h19
